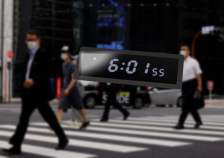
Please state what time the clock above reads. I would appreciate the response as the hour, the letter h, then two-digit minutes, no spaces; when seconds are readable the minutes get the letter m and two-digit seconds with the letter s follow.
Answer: 6h01m55s
